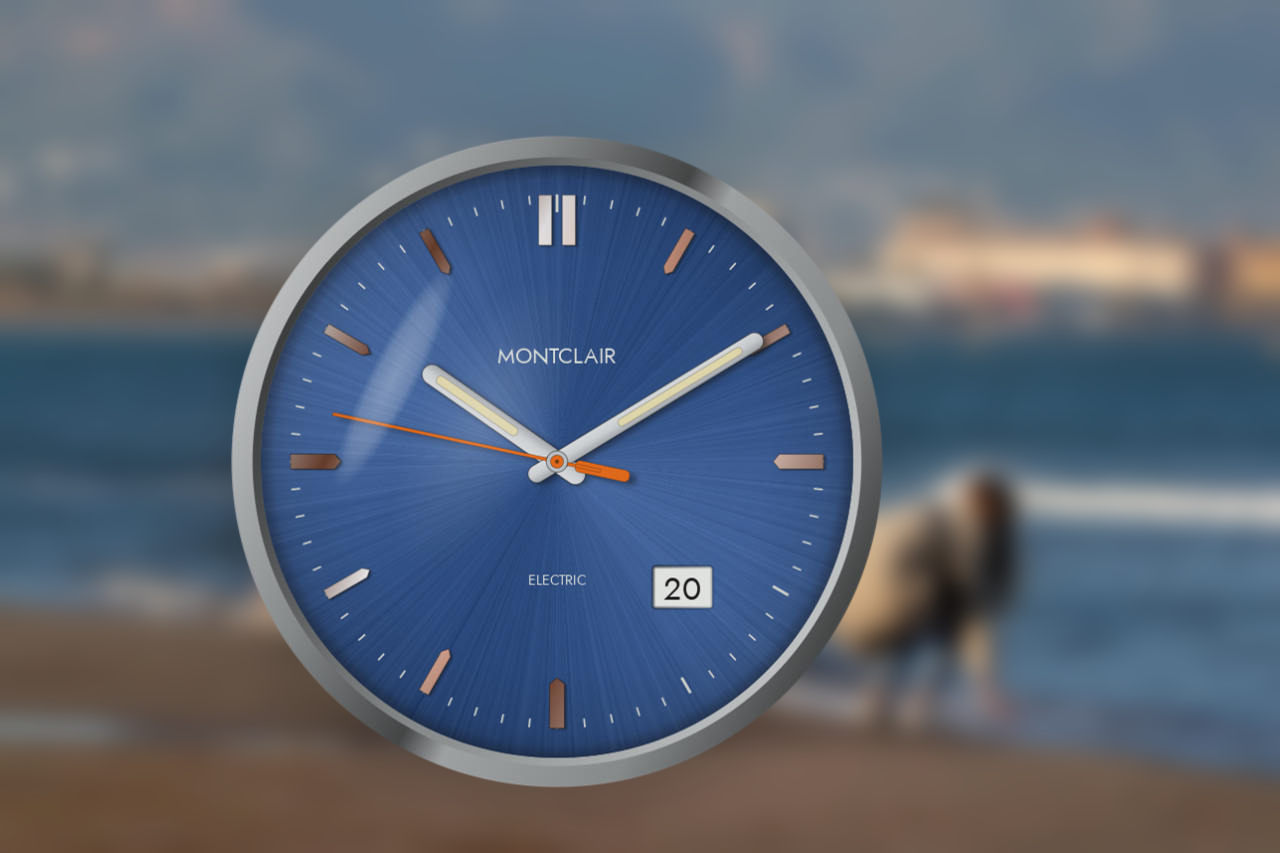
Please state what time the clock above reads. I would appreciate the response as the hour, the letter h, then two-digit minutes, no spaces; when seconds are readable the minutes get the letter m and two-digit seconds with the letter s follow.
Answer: 10h09m47s
